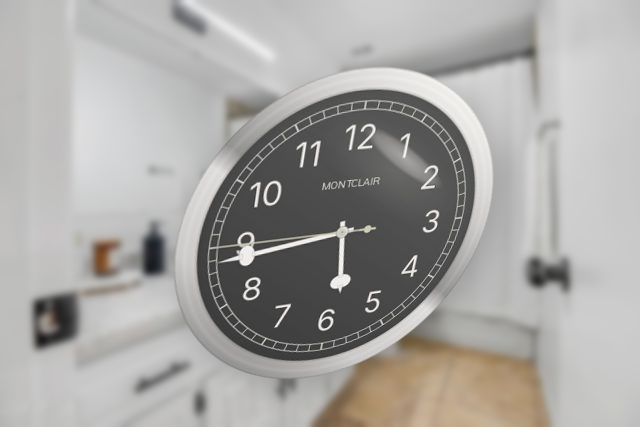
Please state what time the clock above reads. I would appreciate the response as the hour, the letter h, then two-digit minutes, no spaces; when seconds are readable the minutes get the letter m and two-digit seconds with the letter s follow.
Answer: 5h43m45s
